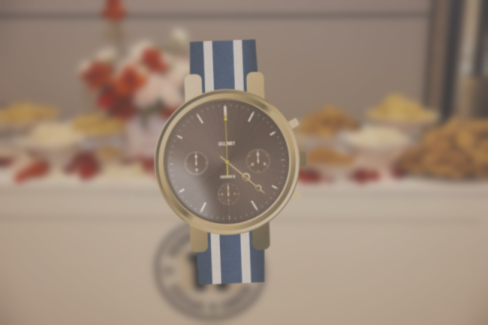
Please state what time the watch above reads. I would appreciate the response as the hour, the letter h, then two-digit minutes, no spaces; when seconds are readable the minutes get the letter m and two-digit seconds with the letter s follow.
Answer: 4h22
